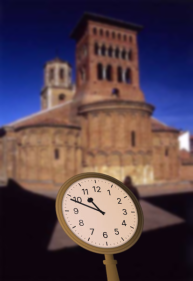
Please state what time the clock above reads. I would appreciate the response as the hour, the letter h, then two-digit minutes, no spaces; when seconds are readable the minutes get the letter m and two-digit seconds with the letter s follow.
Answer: 10h49
